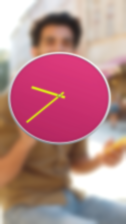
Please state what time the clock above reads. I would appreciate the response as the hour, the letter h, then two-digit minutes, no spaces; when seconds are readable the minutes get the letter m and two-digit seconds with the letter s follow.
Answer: 9h38
